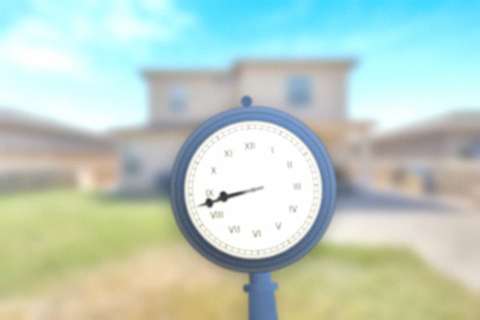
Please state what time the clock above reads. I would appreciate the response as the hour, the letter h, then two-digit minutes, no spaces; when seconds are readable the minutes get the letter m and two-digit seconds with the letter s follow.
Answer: 8h43
